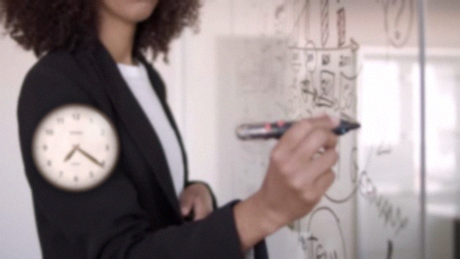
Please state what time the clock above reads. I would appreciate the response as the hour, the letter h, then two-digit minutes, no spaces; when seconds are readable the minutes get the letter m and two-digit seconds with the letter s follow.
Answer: 7h21
